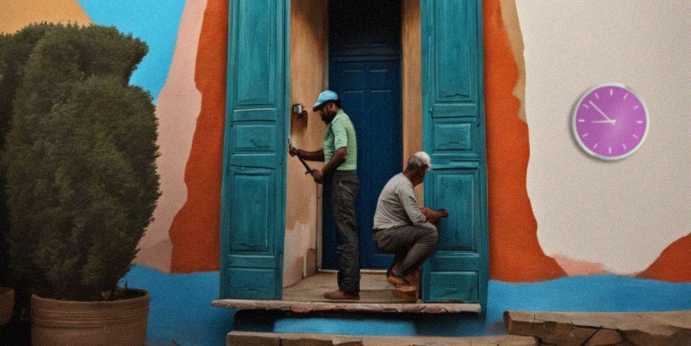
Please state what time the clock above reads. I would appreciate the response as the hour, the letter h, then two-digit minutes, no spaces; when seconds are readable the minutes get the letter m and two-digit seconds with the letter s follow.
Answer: 8h52
